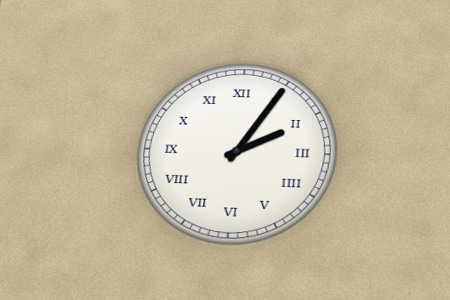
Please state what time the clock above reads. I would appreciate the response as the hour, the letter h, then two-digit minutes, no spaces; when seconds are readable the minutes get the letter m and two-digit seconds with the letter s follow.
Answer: 2h05
